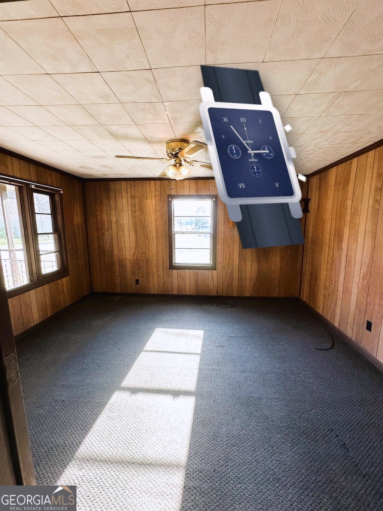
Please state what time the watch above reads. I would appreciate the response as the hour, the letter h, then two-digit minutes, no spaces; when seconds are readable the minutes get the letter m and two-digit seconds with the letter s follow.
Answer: 2h55
